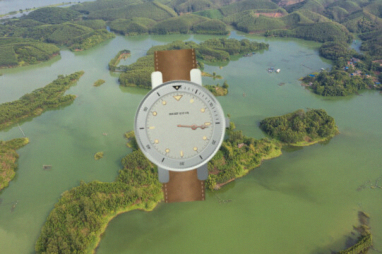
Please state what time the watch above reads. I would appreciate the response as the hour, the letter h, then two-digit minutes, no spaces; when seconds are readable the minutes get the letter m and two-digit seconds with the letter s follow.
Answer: 3h16
